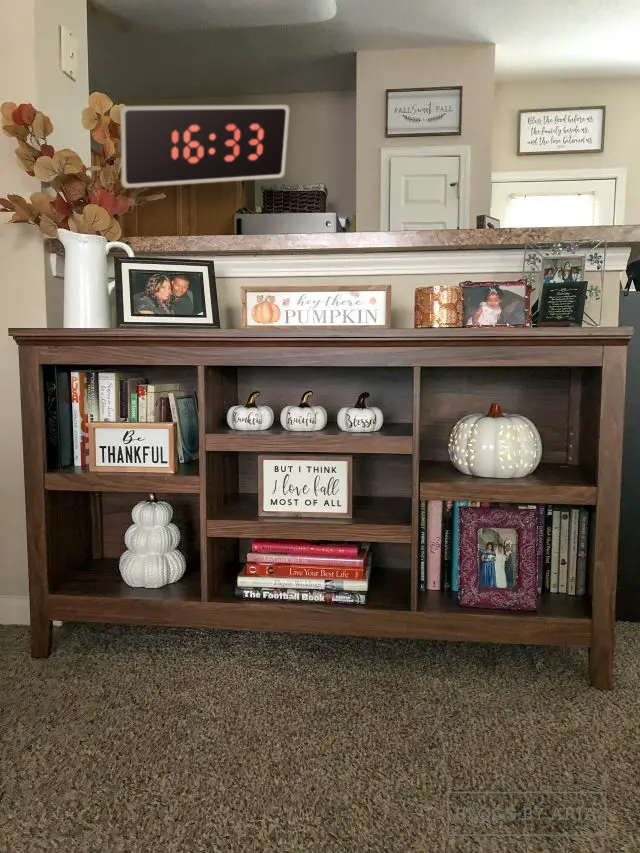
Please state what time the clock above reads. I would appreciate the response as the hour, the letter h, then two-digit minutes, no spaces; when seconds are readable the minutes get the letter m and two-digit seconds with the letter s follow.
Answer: 16h33
